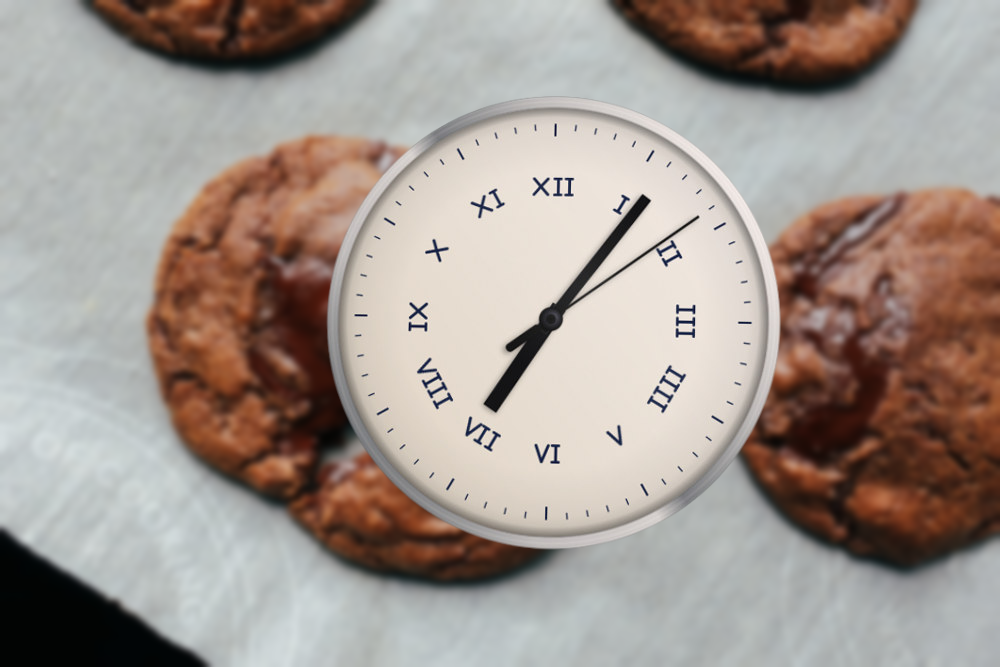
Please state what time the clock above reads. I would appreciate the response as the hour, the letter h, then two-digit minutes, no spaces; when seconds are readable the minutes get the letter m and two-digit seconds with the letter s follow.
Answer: 7h06m09s
